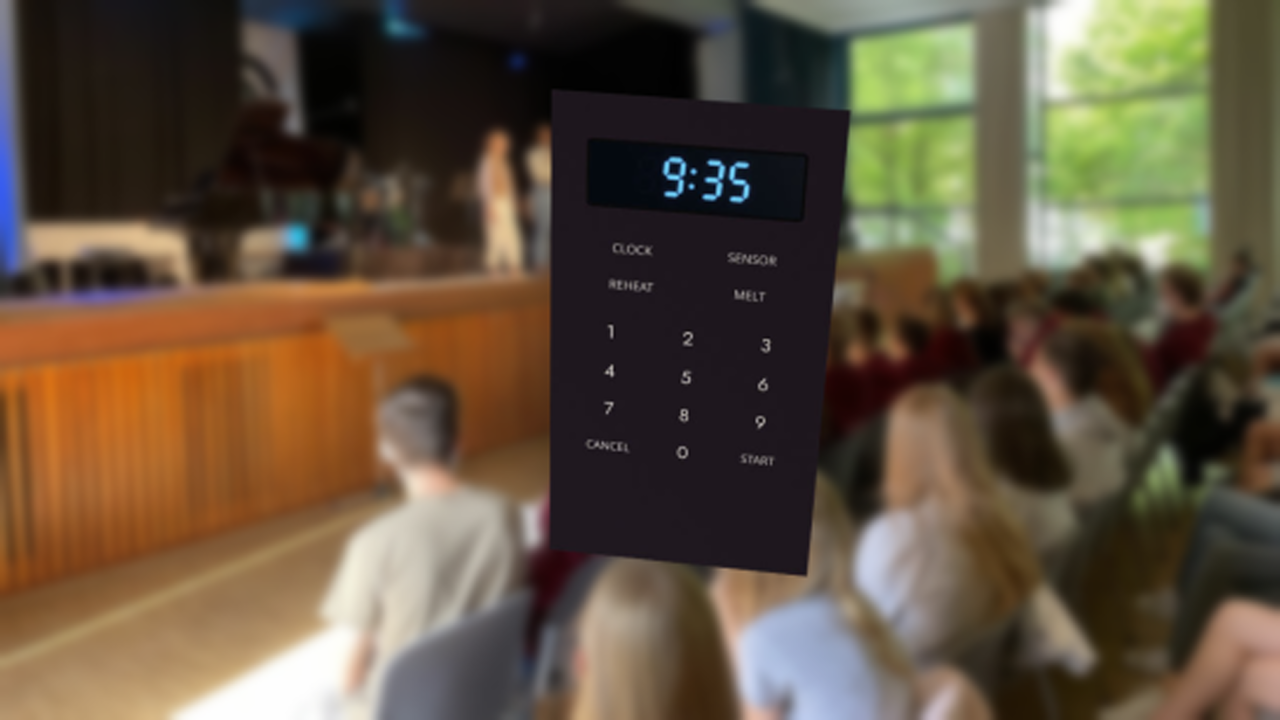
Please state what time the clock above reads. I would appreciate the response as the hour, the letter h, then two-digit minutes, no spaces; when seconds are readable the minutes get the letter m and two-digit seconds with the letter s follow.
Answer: 9h35
